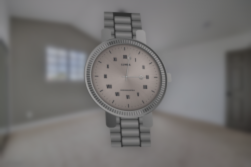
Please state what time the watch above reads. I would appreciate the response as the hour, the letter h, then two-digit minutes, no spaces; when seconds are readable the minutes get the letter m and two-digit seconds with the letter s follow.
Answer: 3h02
